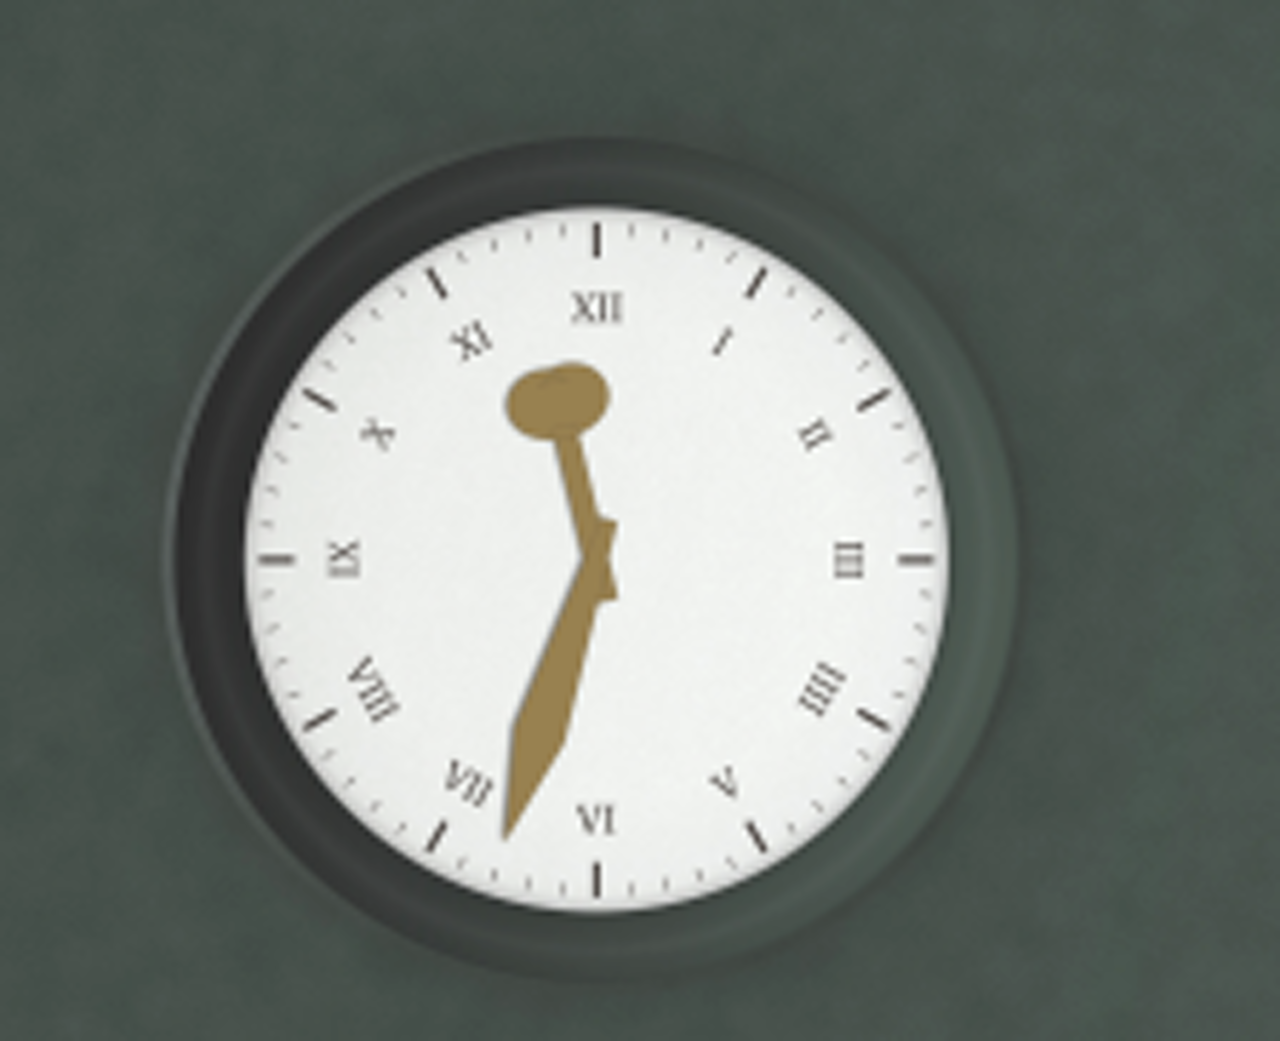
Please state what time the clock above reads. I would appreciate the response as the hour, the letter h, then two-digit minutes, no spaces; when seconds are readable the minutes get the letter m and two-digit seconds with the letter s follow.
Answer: 11h33
